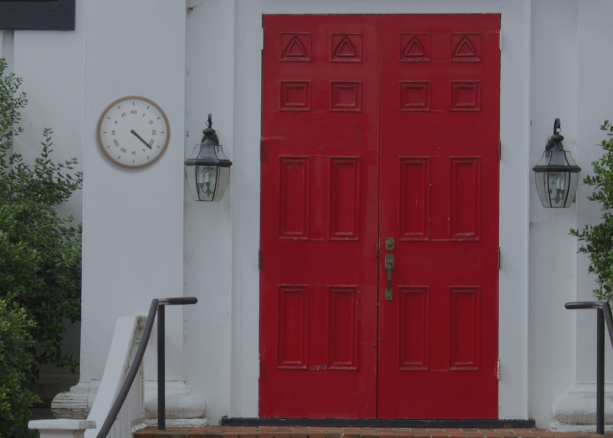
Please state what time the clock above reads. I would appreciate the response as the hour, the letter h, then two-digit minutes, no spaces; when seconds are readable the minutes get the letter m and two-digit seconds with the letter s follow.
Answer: 4h22
